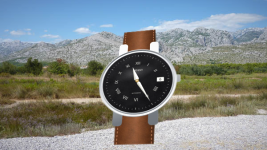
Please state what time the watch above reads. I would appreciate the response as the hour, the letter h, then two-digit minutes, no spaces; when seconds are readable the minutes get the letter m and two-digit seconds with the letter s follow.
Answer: 11h25
